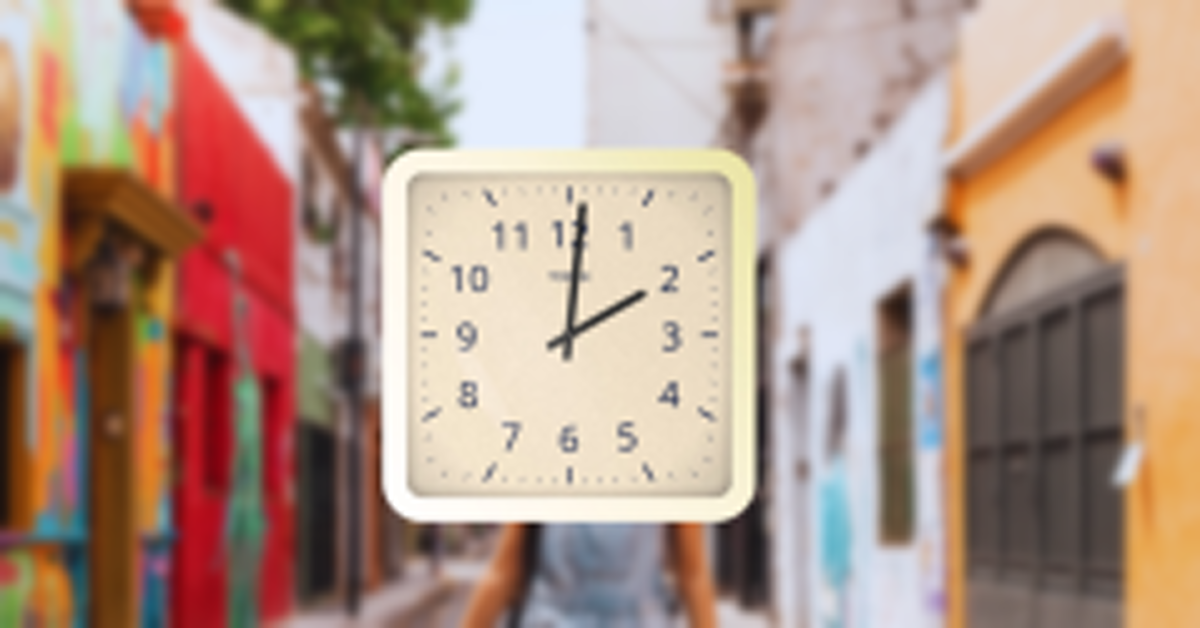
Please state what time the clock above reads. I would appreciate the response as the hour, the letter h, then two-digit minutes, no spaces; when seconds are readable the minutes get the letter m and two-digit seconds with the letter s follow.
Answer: 2h01
